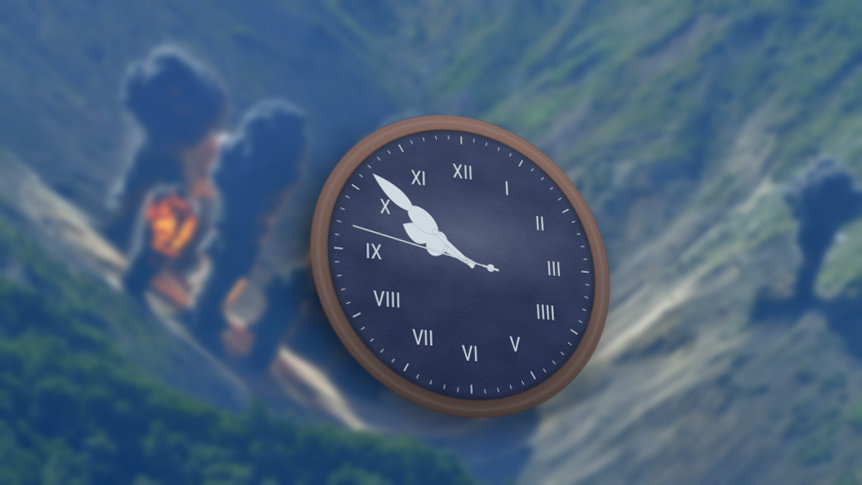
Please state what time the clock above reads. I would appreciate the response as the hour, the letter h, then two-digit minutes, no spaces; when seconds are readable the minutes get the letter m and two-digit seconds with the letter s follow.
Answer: 9h51m47s
